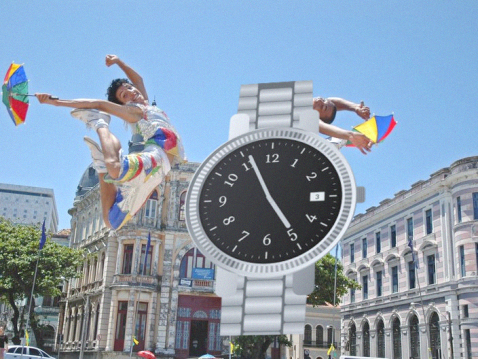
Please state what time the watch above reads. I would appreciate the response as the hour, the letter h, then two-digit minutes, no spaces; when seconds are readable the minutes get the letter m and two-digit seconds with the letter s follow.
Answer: 4h56
